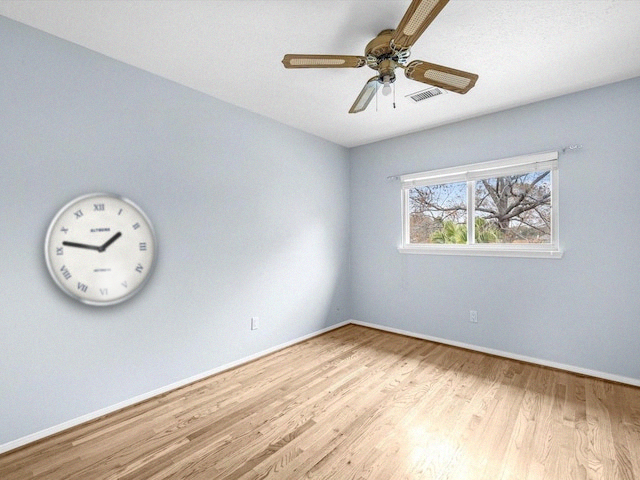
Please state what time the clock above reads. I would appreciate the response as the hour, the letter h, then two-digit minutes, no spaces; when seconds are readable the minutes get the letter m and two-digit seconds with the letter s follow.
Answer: 1h47
